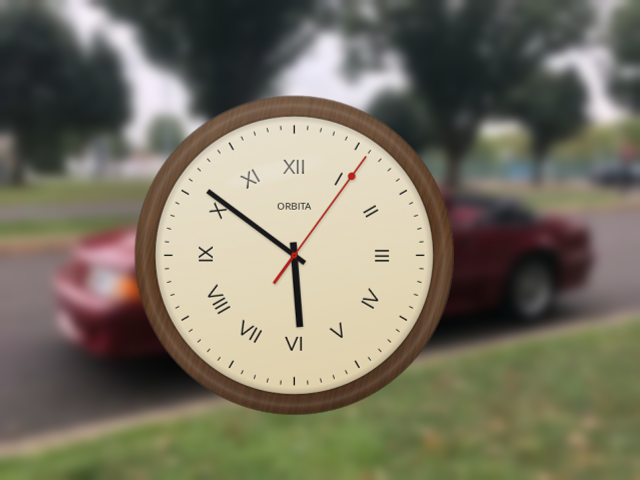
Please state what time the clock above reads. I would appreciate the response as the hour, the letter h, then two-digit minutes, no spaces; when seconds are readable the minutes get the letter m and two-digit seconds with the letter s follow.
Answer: 5h51m06s
